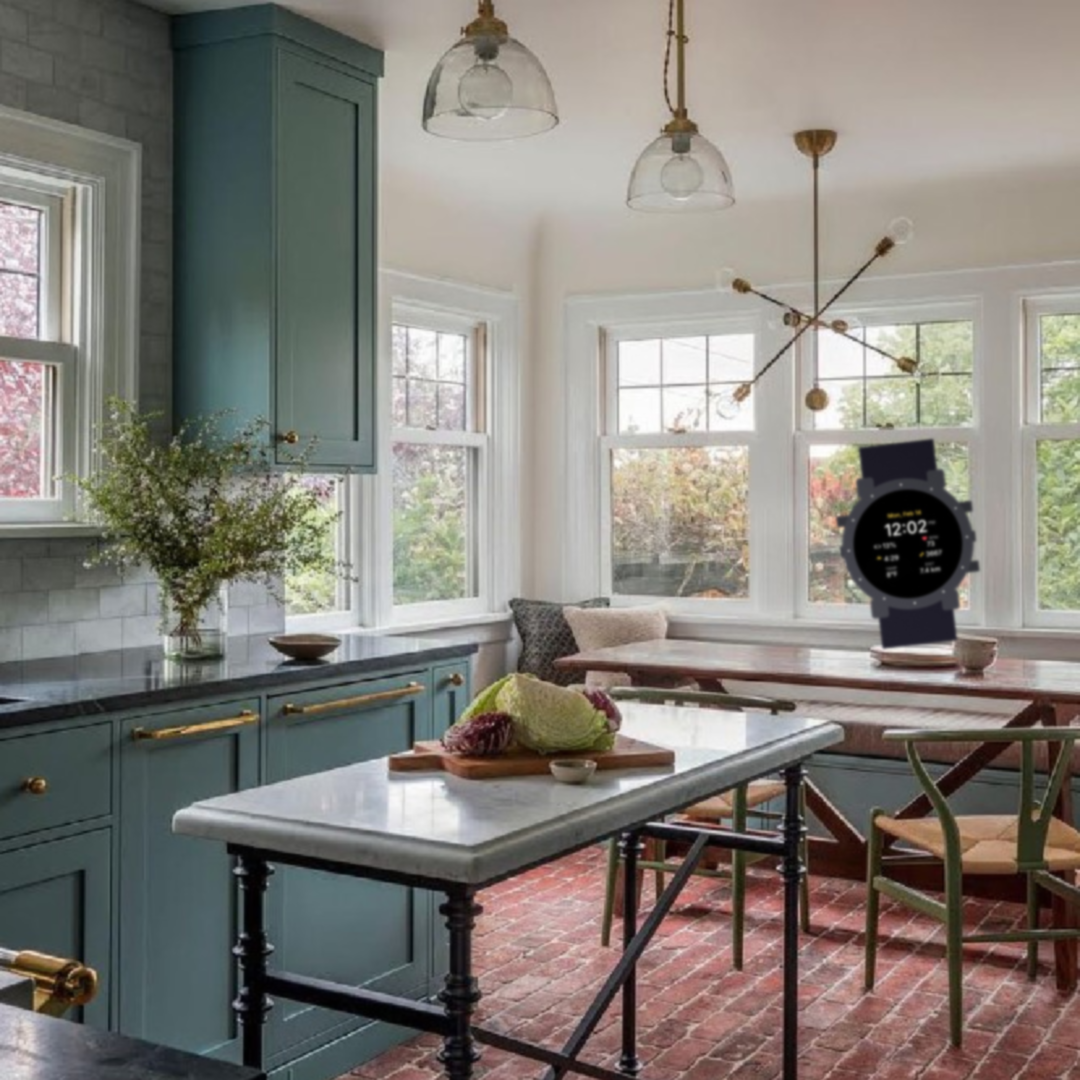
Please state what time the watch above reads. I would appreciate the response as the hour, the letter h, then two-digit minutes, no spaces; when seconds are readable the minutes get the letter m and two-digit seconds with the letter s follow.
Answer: 12h02
